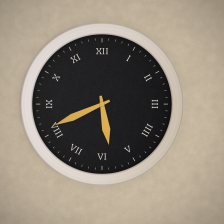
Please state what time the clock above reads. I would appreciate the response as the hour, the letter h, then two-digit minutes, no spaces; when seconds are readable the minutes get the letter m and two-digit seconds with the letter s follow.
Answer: 5h41
